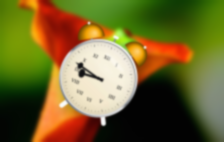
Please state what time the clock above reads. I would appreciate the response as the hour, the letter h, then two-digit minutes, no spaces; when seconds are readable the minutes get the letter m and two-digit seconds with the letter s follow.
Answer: 8h47
